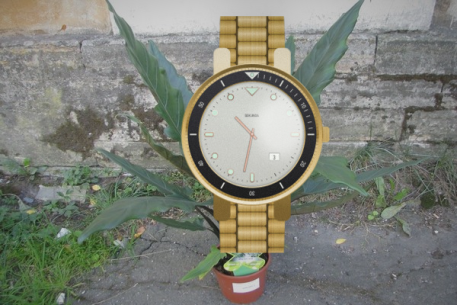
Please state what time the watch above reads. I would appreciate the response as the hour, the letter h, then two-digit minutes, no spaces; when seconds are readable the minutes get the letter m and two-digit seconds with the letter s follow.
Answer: 10h32
